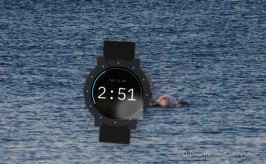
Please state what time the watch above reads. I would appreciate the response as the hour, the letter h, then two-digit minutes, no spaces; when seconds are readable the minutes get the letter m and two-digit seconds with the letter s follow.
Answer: 2h51
